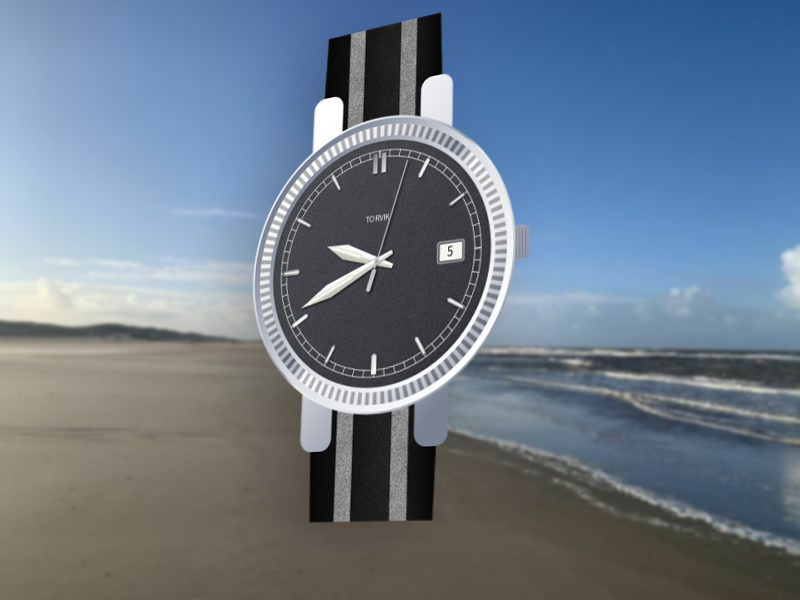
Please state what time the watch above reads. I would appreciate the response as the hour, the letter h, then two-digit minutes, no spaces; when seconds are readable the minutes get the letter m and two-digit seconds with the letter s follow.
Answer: 9h41m03s
